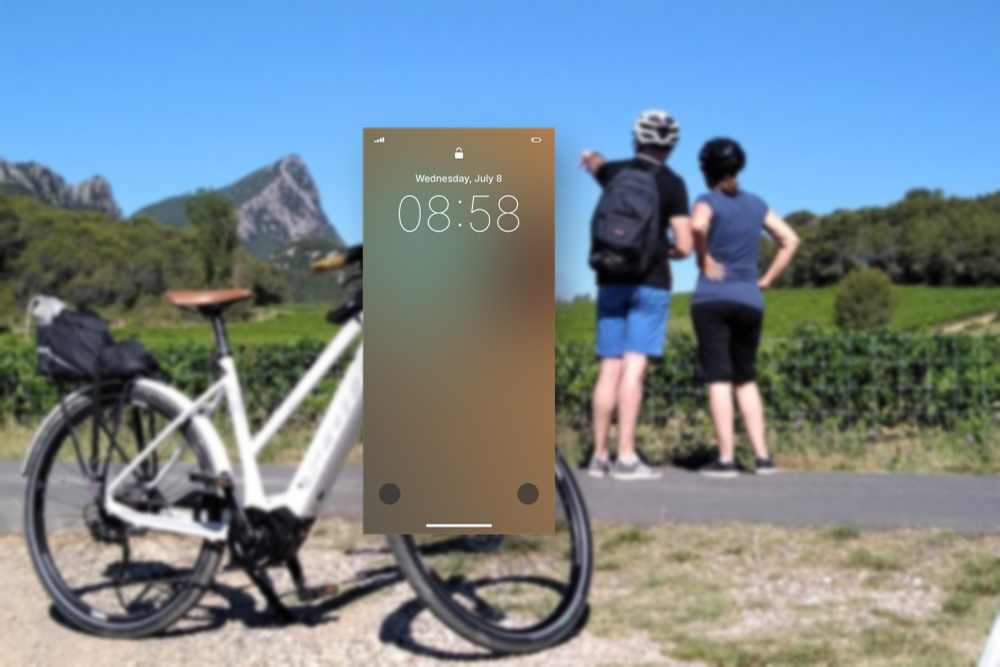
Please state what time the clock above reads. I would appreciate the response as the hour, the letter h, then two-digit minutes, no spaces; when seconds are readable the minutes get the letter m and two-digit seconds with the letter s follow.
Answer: 8h58
